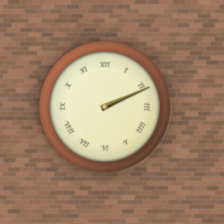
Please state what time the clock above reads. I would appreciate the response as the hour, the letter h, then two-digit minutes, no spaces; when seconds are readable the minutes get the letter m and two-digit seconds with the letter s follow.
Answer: 2h11
